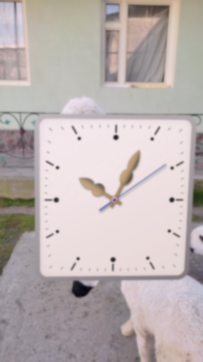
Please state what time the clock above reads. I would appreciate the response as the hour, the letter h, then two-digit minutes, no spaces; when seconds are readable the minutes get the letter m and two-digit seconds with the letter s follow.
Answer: 10h04m09s
